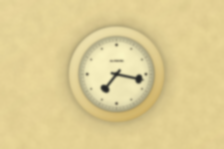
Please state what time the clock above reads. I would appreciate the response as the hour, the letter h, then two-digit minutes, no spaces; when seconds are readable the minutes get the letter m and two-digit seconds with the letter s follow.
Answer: 7h17
